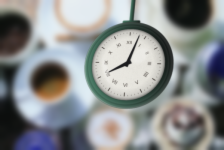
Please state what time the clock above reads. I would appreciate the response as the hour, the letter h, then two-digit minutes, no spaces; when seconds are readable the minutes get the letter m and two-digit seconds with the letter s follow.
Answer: 8h03
